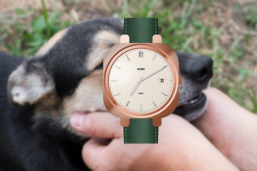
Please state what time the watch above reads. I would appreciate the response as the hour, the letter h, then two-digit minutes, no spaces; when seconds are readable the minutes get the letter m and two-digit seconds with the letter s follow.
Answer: 7h10
